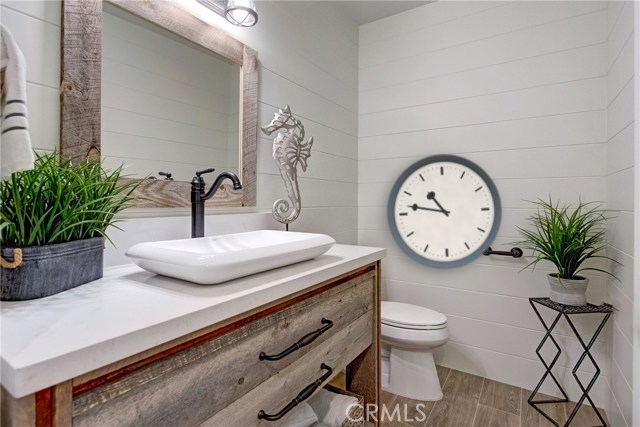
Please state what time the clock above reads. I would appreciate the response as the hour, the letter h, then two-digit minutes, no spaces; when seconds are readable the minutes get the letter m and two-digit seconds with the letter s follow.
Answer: 10h47
